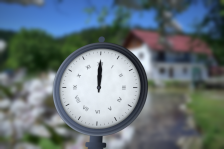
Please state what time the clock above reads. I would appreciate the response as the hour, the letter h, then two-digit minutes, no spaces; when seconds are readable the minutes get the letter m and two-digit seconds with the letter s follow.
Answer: 12h00
